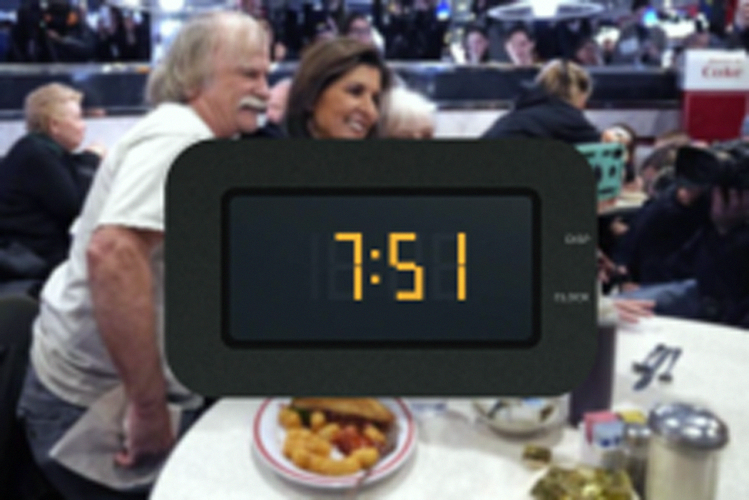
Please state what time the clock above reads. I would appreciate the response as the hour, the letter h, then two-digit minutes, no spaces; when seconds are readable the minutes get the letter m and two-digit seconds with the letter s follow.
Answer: 7h51
